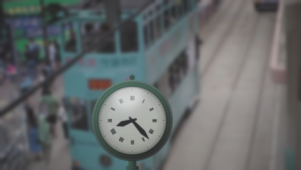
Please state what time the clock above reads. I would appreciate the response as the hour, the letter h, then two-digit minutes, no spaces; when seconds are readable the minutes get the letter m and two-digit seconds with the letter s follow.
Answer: 8h23
